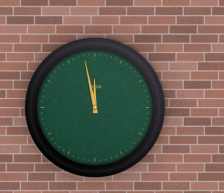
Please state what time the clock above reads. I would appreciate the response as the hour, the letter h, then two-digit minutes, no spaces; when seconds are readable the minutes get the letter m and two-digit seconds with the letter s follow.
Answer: 11h58
